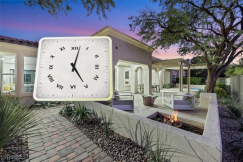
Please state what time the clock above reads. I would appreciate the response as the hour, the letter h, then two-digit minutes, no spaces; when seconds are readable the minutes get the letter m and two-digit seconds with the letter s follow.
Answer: 5h02
